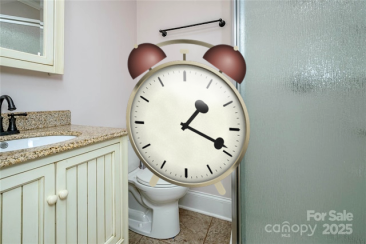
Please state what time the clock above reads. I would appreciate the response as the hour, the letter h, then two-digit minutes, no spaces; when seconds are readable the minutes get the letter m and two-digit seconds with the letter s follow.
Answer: 1h19
